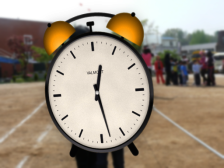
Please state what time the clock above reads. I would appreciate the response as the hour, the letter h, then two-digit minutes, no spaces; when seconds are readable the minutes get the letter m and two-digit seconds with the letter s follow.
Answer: 12h28
